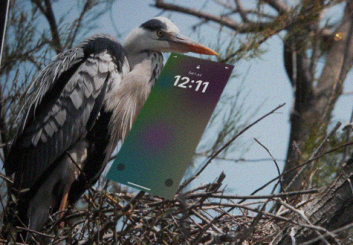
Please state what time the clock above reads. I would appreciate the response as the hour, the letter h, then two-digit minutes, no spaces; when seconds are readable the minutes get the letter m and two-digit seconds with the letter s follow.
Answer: 12h11
